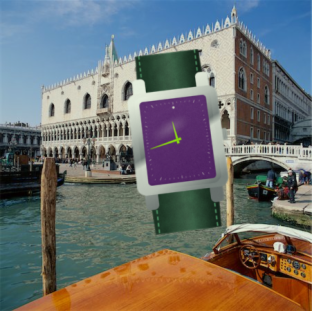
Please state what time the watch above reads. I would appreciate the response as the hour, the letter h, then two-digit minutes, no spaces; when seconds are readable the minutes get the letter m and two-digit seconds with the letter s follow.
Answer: 11h43
